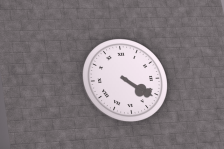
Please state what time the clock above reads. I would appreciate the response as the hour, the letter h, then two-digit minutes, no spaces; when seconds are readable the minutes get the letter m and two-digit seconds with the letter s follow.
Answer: 4h21
